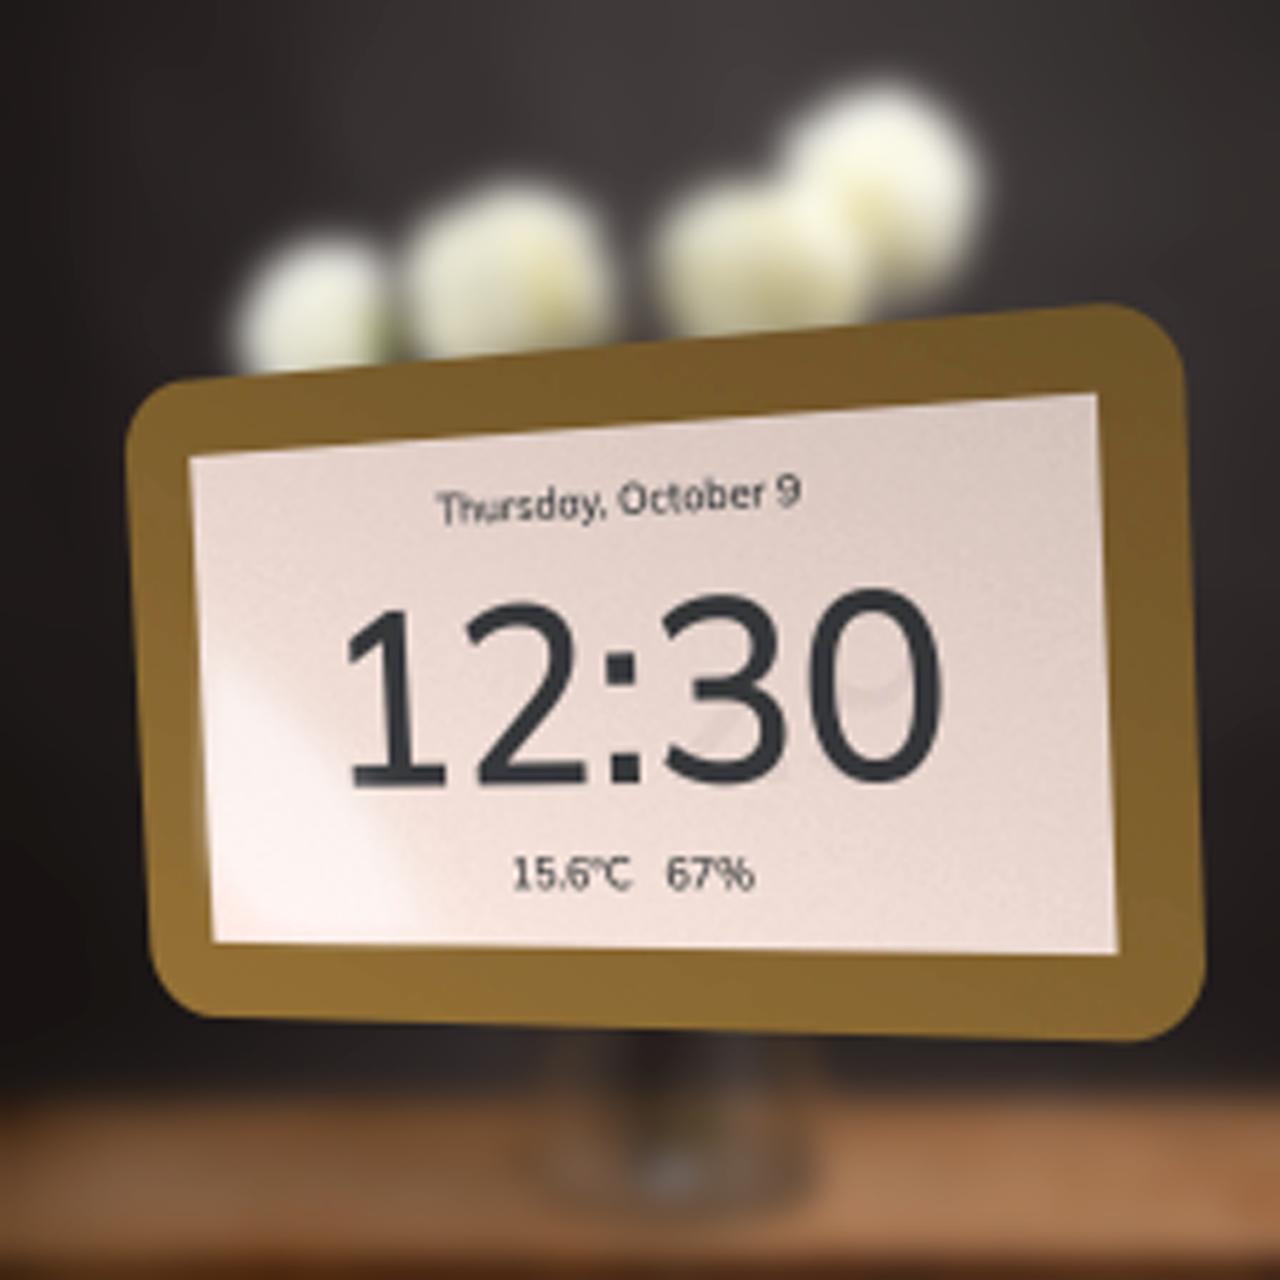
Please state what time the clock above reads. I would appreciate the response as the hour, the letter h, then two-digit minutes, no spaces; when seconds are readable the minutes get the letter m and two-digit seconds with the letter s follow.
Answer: 12h30
